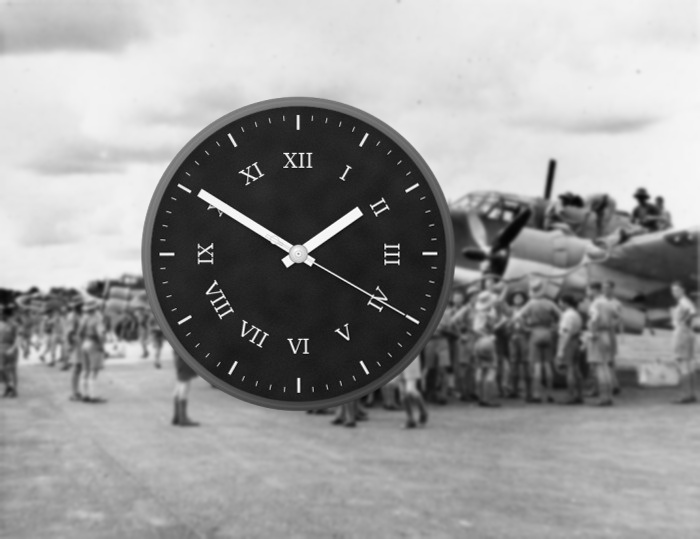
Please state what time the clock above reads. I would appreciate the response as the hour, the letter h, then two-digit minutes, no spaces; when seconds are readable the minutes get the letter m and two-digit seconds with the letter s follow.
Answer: 1h50m20s
